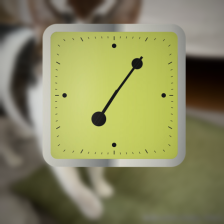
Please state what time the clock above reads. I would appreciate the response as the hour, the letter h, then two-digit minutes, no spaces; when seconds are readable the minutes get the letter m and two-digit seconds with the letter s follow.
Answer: 7h06
